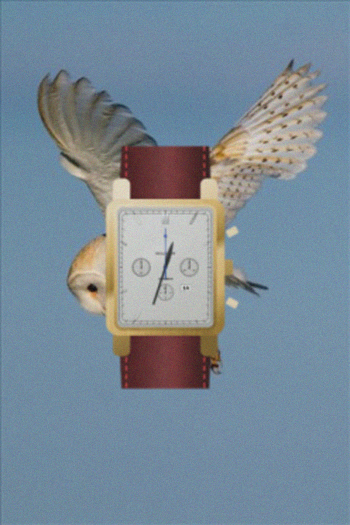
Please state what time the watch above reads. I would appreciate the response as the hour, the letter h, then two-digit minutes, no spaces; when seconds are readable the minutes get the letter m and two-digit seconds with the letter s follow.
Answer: 12h33
